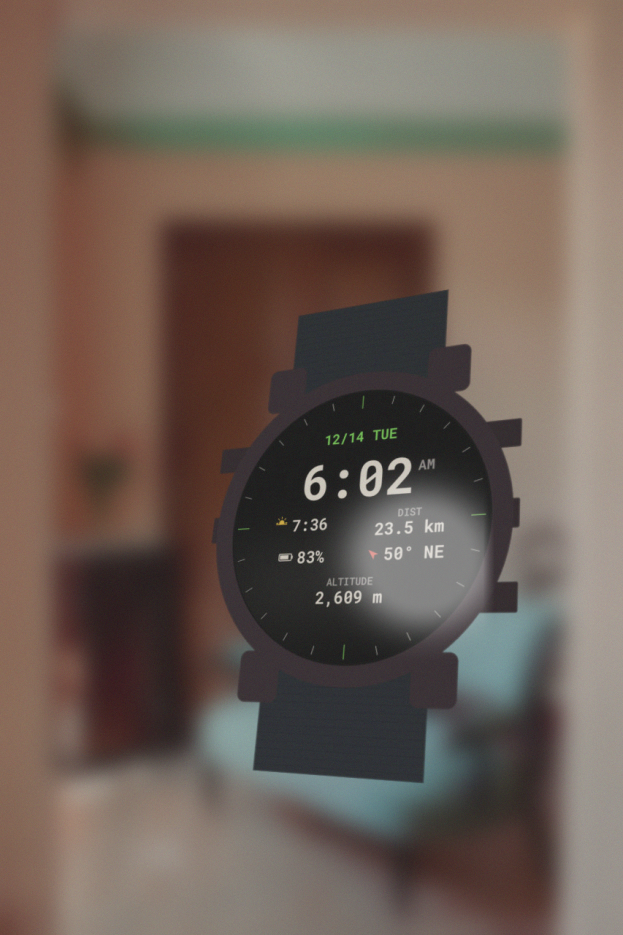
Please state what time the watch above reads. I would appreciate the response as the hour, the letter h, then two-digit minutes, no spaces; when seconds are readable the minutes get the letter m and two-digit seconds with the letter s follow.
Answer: 6h02
